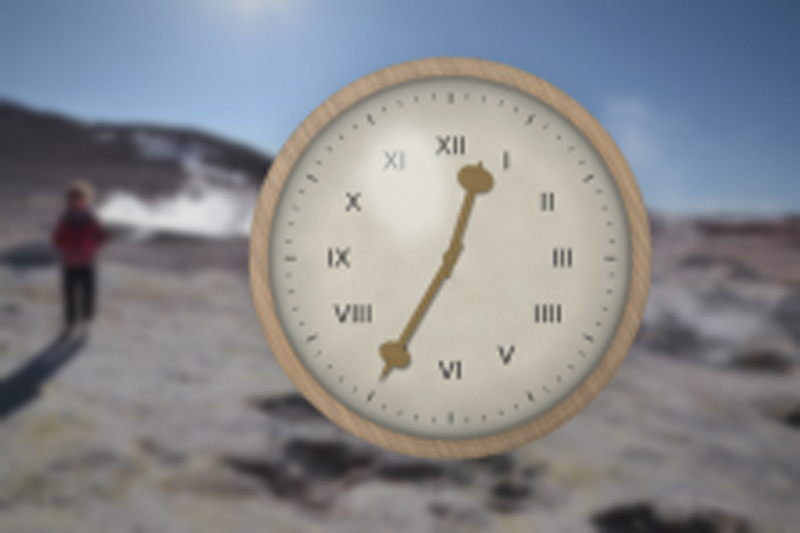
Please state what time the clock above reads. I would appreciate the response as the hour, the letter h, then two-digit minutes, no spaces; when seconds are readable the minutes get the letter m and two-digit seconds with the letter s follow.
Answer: 12h35
